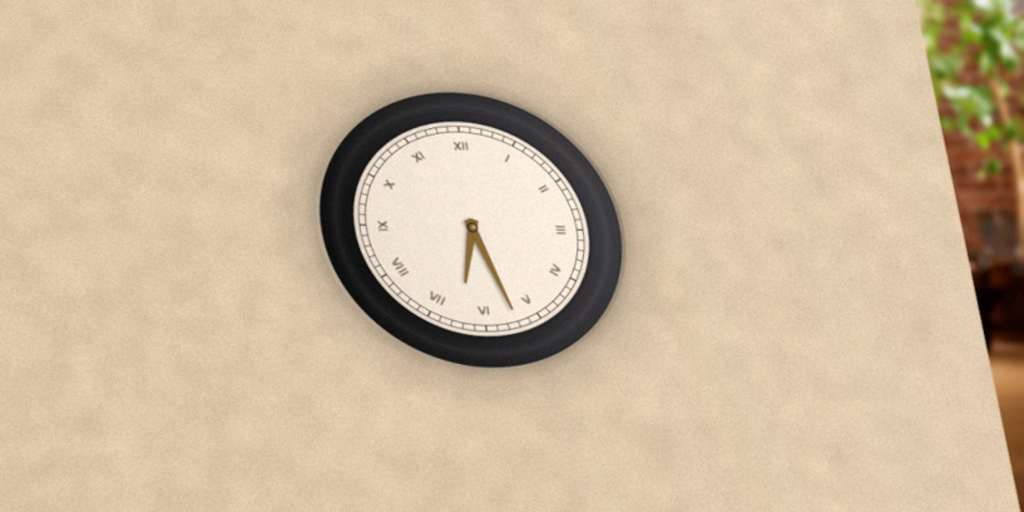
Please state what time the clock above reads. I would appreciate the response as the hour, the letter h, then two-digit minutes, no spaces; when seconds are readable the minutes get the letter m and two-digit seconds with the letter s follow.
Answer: 6h27
